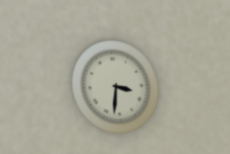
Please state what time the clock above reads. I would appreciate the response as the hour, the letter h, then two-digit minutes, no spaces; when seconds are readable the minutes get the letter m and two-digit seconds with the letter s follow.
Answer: 3h32
